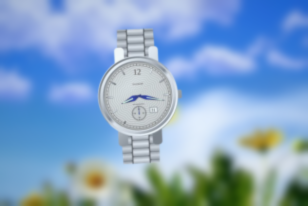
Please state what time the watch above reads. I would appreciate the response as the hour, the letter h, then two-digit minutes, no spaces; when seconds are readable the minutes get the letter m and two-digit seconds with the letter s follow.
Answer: 8h17
